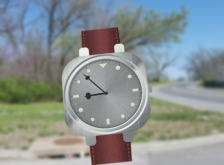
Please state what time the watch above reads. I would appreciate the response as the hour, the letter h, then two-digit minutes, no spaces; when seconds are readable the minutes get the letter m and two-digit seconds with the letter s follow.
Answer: 8h53
